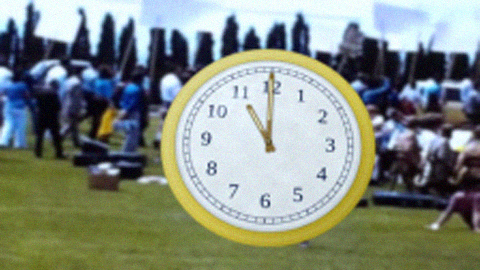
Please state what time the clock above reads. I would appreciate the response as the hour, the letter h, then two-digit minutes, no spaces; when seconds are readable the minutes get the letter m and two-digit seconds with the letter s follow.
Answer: 11h00
